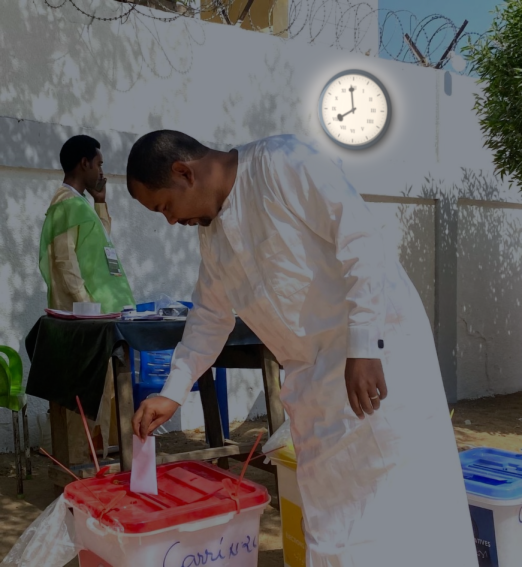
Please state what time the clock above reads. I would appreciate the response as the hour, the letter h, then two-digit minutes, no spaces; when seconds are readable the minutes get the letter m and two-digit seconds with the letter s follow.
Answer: 7h59
